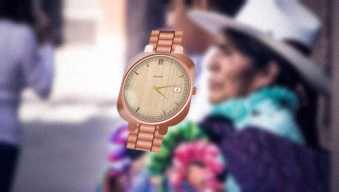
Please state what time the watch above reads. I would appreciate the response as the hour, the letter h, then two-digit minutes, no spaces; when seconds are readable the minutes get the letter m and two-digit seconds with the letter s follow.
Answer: 4h13
